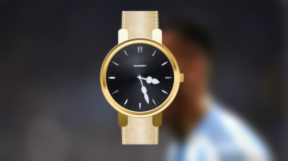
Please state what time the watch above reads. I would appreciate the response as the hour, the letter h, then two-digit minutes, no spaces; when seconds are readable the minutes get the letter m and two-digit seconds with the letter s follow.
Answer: 3h27
